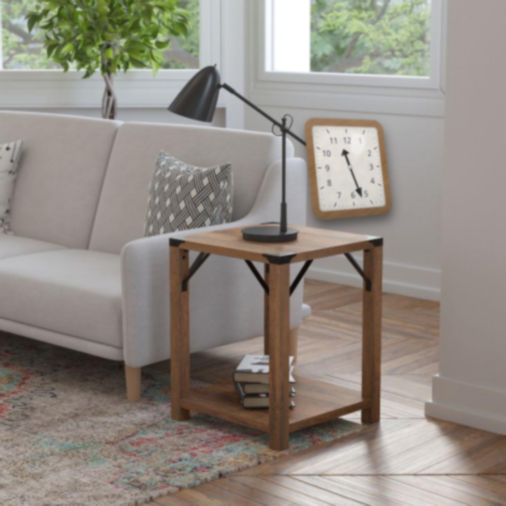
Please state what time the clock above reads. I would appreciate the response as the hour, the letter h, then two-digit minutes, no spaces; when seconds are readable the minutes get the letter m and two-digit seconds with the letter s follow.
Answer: 11h27
